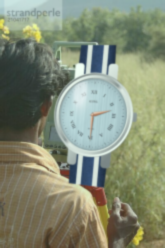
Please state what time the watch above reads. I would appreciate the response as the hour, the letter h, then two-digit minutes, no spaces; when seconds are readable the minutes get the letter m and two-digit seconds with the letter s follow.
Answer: 2h30
